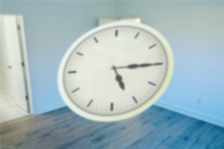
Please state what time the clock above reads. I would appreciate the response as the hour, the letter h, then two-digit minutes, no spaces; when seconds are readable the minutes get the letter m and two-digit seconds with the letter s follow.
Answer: 5h15
